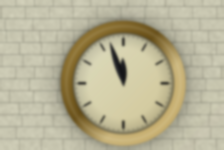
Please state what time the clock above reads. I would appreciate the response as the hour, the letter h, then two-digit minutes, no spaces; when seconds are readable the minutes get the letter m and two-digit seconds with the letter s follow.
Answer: 11h57
